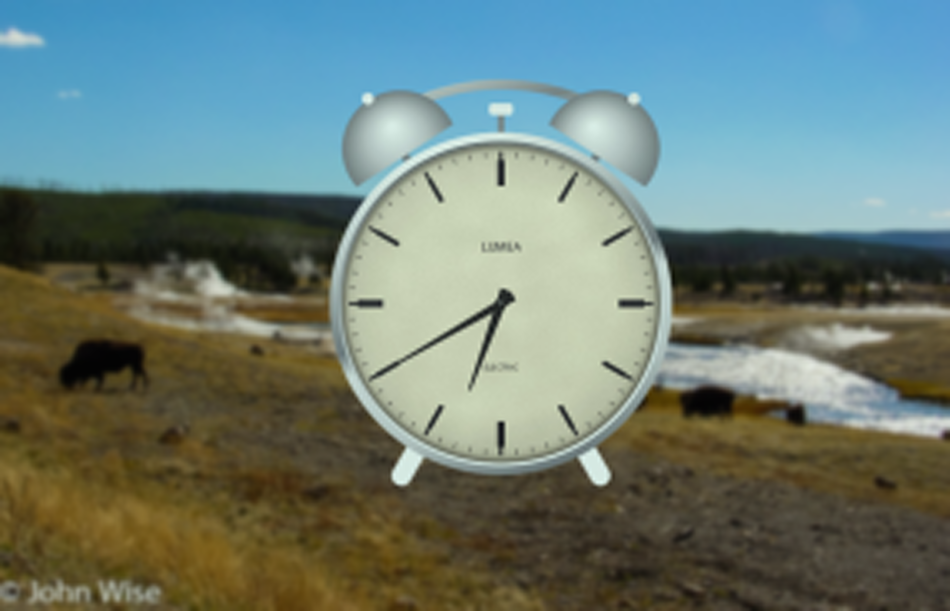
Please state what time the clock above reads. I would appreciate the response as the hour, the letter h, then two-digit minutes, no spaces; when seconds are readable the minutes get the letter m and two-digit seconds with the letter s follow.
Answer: 6h40
